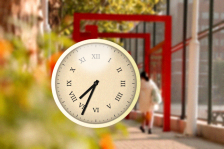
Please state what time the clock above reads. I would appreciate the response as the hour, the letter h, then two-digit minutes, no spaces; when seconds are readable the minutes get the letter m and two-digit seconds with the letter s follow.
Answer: 7h34
